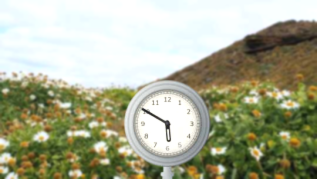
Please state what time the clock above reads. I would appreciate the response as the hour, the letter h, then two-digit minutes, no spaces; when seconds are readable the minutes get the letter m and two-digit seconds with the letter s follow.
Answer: 5h50
